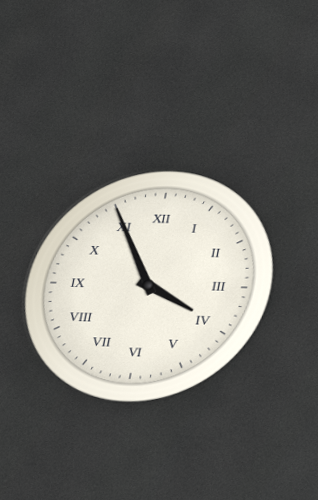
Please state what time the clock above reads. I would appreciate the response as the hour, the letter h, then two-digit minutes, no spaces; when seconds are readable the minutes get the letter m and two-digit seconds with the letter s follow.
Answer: 3h55
